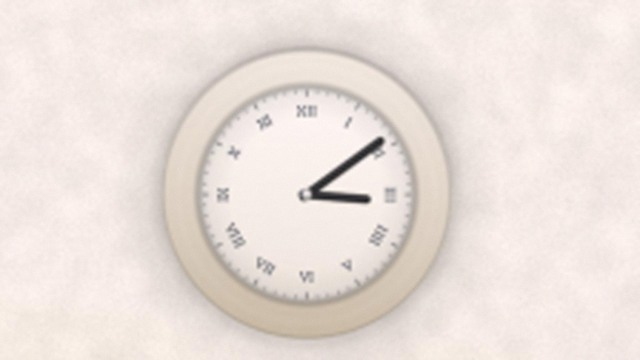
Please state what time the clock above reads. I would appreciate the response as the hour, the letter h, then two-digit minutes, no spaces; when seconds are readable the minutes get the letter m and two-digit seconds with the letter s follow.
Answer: 3h09
